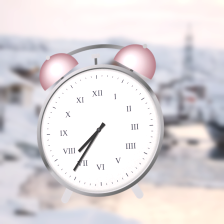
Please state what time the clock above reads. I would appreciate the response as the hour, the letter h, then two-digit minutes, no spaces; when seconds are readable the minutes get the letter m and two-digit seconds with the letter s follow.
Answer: 7h36
